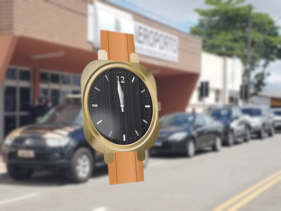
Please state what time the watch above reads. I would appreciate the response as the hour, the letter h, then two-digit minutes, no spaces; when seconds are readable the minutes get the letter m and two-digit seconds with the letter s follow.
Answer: 11h59
